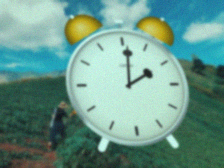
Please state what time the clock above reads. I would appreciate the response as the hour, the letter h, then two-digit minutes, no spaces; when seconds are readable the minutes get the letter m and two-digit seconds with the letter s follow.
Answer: 2h01
